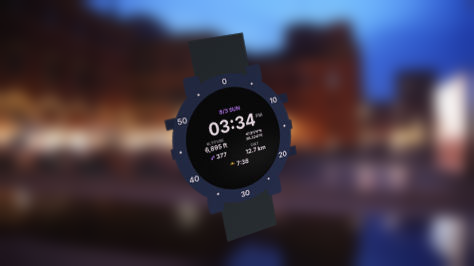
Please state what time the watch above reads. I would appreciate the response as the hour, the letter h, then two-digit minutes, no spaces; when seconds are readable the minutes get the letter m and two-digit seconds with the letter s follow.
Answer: 3h34
